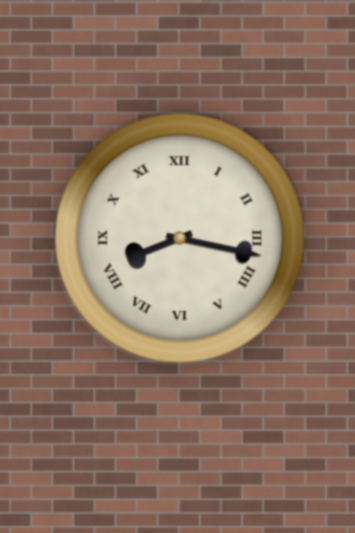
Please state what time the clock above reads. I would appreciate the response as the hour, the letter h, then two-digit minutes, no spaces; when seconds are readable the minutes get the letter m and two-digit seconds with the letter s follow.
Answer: 8h17
